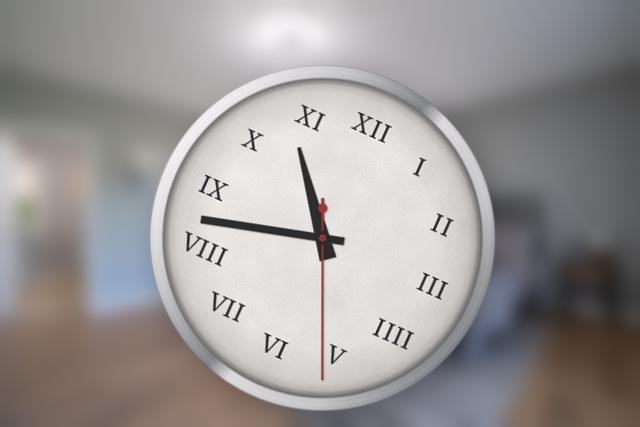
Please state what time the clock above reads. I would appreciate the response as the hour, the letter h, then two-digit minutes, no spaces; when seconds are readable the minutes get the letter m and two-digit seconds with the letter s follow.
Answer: 10h42m26s
